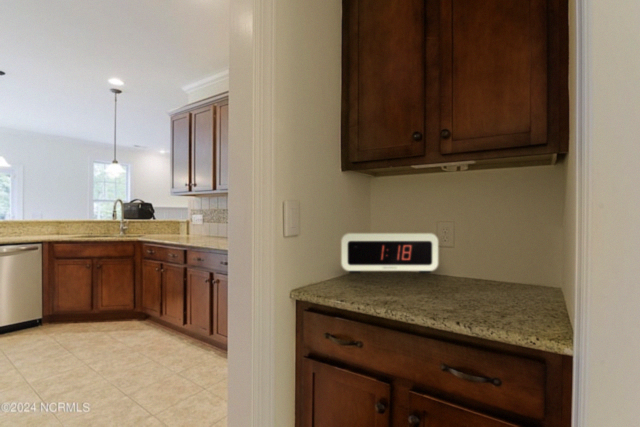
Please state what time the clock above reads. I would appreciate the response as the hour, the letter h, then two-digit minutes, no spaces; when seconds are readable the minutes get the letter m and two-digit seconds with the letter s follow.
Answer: 1h18
